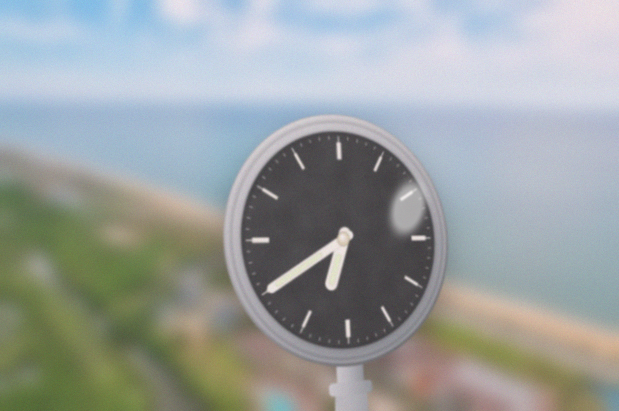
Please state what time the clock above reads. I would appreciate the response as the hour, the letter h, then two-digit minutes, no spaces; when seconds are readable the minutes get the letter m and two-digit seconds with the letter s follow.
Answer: 6h40
